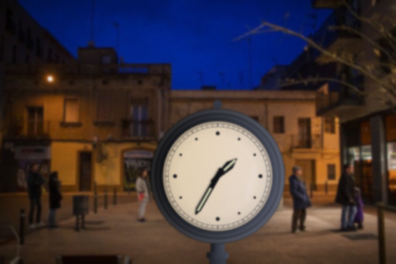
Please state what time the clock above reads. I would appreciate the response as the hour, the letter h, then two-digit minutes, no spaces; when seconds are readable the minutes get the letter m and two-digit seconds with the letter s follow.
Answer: 1h35
